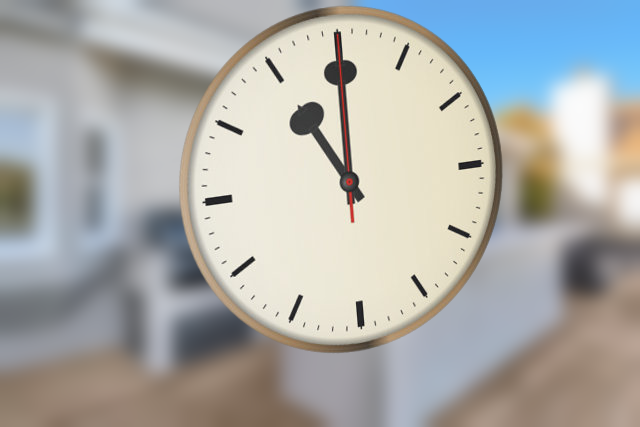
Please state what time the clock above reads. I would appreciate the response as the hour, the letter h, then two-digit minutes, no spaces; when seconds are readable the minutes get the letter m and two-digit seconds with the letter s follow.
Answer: 11h00m00s
